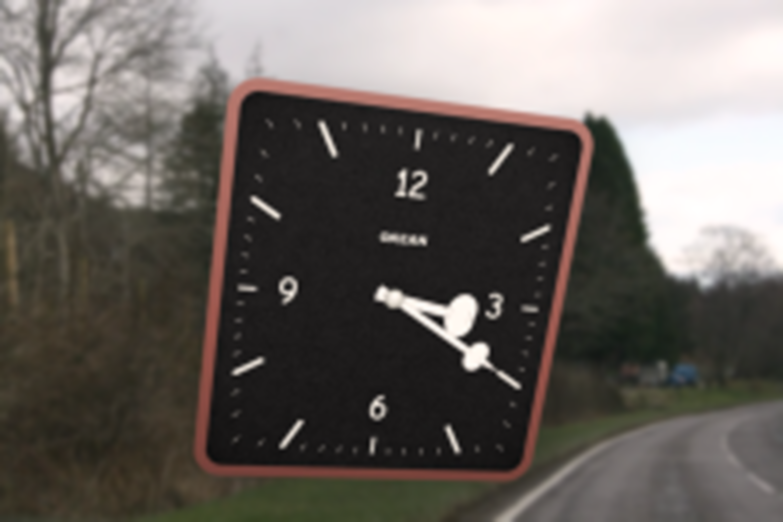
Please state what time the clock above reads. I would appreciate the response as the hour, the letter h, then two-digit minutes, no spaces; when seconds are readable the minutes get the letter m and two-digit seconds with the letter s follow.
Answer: 3h20
